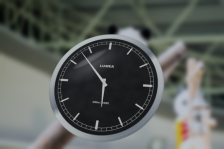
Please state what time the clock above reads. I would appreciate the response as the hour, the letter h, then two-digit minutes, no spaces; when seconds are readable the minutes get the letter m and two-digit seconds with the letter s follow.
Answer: 5h53
